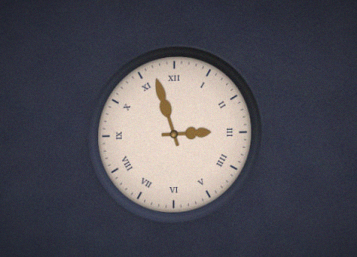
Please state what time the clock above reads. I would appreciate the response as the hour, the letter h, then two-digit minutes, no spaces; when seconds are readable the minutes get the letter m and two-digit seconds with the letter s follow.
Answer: 2h57
